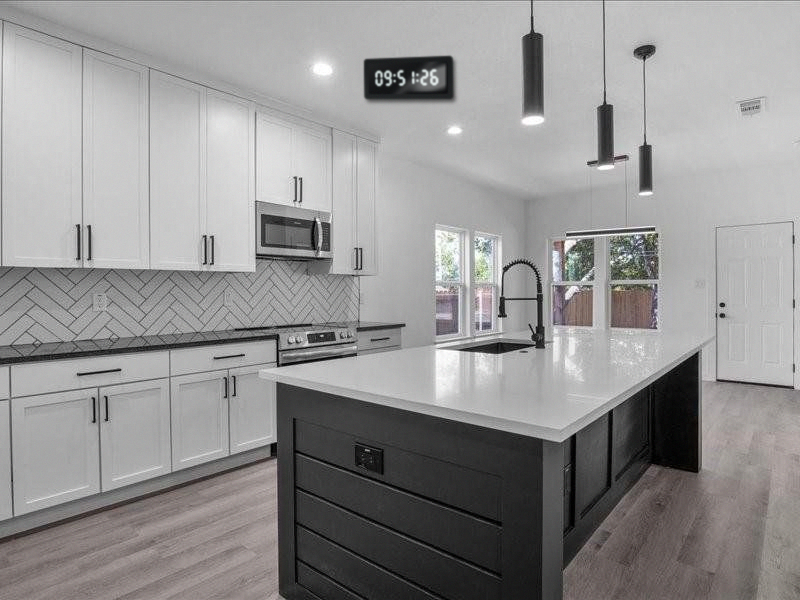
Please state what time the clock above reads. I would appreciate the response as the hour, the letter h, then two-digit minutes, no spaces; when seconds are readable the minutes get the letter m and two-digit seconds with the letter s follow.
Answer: 9h51m26s
